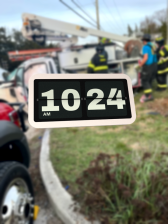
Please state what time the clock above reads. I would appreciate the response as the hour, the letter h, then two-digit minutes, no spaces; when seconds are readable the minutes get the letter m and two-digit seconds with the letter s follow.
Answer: 10h24
